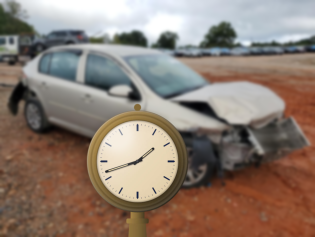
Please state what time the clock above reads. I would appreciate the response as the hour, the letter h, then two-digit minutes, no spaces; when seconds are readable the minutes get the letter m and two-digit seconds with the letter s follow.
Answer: 1h42
